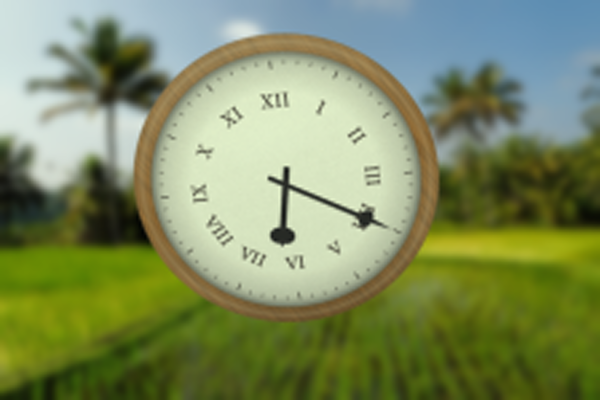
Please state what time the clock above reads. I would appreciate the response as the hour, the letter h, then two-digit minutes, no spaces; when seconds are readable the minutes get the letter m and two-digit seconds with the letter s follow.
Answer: 6h20
